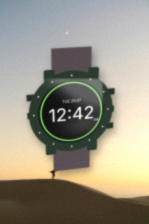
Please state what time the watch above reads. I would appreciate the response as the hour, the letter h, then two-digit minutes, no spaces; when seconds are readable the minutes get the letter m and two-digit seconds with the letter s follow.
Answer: 12h42
